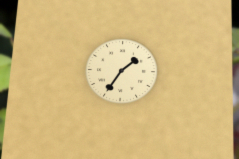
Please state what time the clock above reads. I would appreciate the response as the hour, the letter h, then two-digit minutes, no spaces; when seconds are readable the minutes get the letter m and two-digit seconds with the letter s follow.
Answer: 1h35
